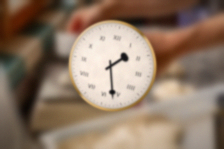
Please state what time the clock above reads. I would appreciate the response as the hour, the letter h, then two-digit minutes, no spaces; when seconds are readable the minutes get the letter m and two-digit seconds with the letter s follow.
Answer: 1h27
